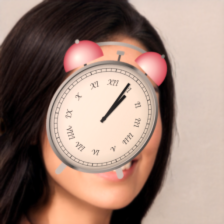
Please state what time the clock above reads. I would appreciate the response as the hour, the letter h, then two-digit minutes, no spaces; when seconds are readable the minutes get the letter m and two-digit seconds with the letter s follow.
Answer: 1h04
